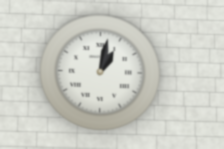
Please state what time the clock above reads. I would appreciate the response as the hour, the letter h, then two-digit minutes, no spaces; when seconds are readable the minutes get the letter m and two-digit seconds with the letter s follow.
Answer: 1h02
